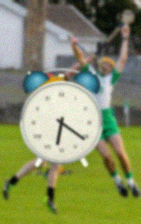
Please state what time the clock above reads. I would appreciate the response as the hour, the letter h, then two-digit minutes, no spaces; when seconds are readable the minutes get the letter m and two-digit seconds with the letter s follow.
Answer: 6h21
